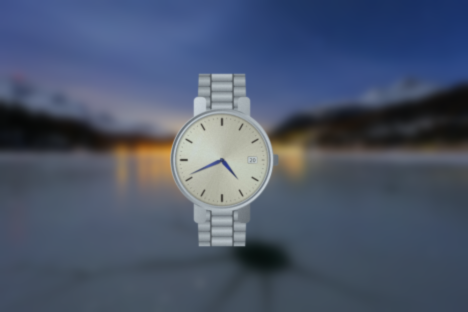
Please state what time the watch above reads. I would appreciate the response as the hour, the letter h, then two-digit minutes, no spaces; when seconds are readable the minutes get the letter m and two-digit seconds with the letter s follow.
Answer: 4h41
